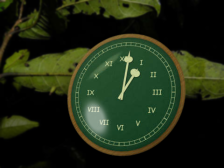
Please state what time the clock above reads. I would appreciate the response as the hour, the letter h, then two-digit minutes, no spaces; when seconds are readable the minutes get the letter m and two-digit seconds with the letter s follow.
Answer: 1h01
